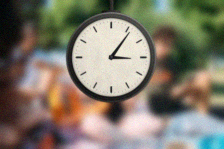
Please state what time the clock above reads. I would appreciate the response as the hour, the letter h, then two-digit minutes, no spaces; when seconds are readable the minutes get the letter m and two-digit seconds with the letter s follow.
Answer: 3h06
